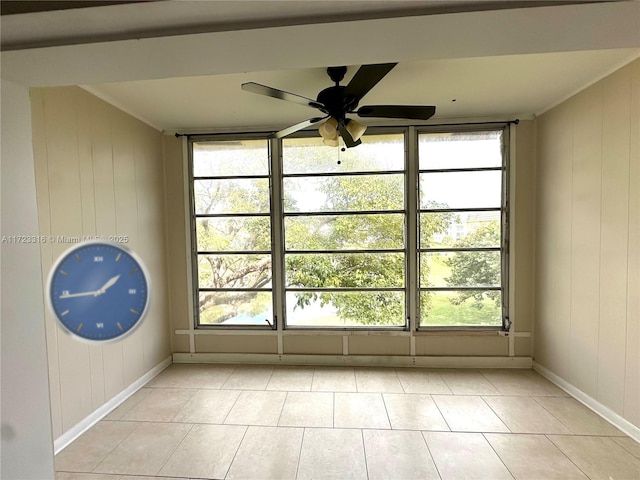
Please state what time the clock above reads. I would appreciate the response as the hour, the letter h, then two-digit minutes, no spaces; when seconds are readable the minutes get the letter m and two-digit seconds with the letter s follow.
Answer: 1h44
